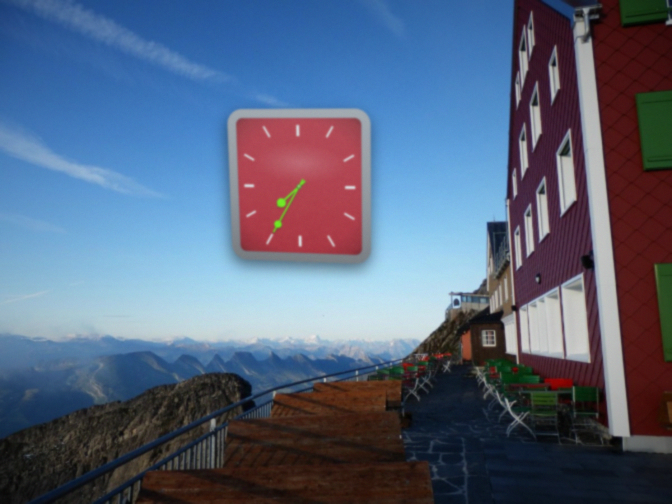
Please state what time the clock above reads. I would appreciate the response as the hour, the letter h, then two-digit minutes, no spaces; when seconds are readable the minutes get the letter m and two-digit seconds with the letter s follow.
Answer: 7h35
